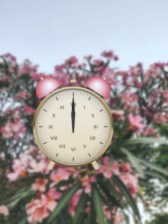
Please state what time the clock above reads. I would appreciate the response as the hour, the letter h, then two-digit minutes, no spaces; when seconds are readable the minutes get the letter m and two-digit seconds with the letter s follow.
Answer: 12h00
